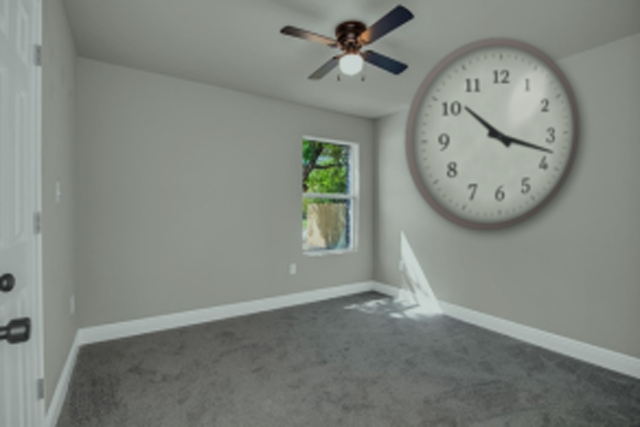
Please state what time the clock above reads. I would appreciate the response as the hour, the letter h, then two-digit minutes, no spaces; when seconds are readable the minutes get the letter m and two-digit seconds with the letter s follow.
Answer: 10h18
